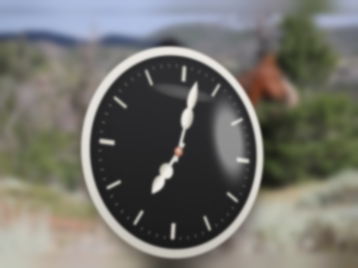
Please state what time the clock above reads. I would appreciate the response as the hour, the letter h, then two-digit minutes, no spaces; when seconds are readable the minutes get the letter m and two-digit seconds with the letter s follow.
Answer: 7h02
